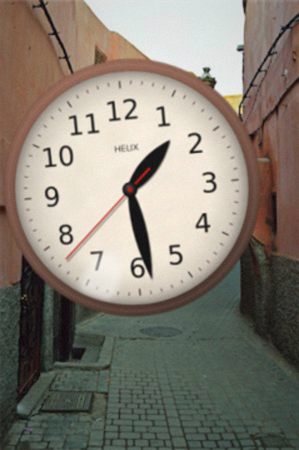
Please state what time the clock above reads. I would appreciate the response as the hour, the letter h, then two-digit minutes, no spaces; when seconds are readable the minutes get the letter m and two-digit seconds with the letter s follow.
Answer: 1h28m38s
